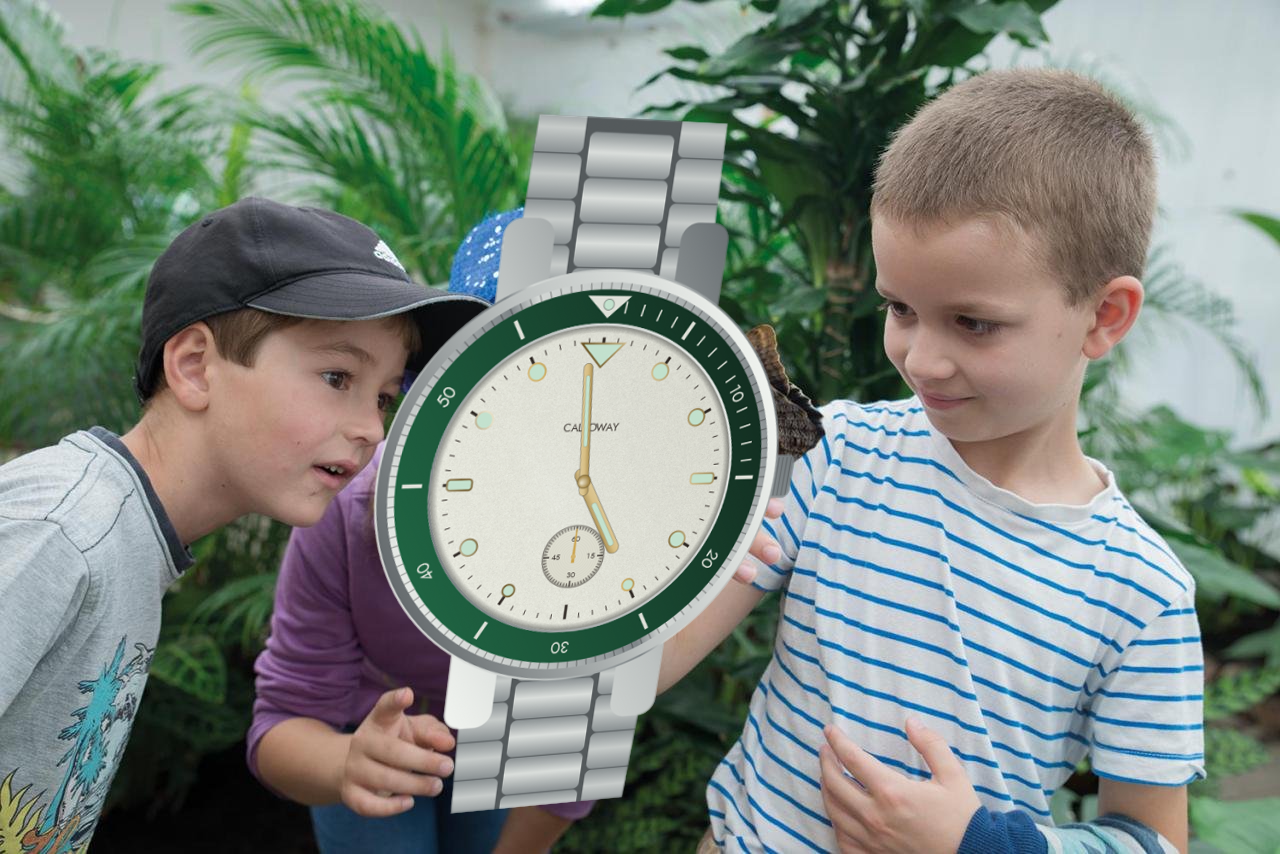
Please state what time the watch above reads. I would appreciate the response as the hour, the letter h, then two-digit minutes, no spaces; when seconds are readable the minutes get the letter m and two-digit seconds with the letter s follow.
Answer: 4h59
